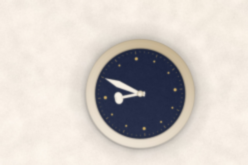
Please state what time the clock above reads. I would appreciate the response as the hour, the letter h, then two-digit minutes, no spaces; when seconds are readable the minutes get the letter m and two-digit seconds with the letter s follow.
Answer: 8h50
